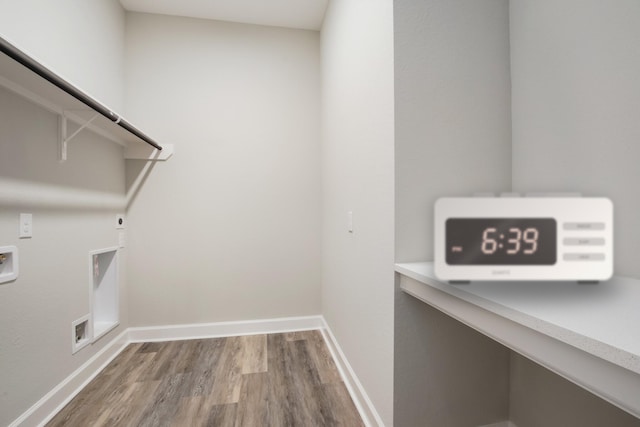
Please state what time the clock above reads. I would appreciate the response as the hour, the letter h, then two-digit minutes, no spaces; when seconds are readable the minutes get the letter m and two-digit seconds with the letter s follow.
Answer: 6h39
